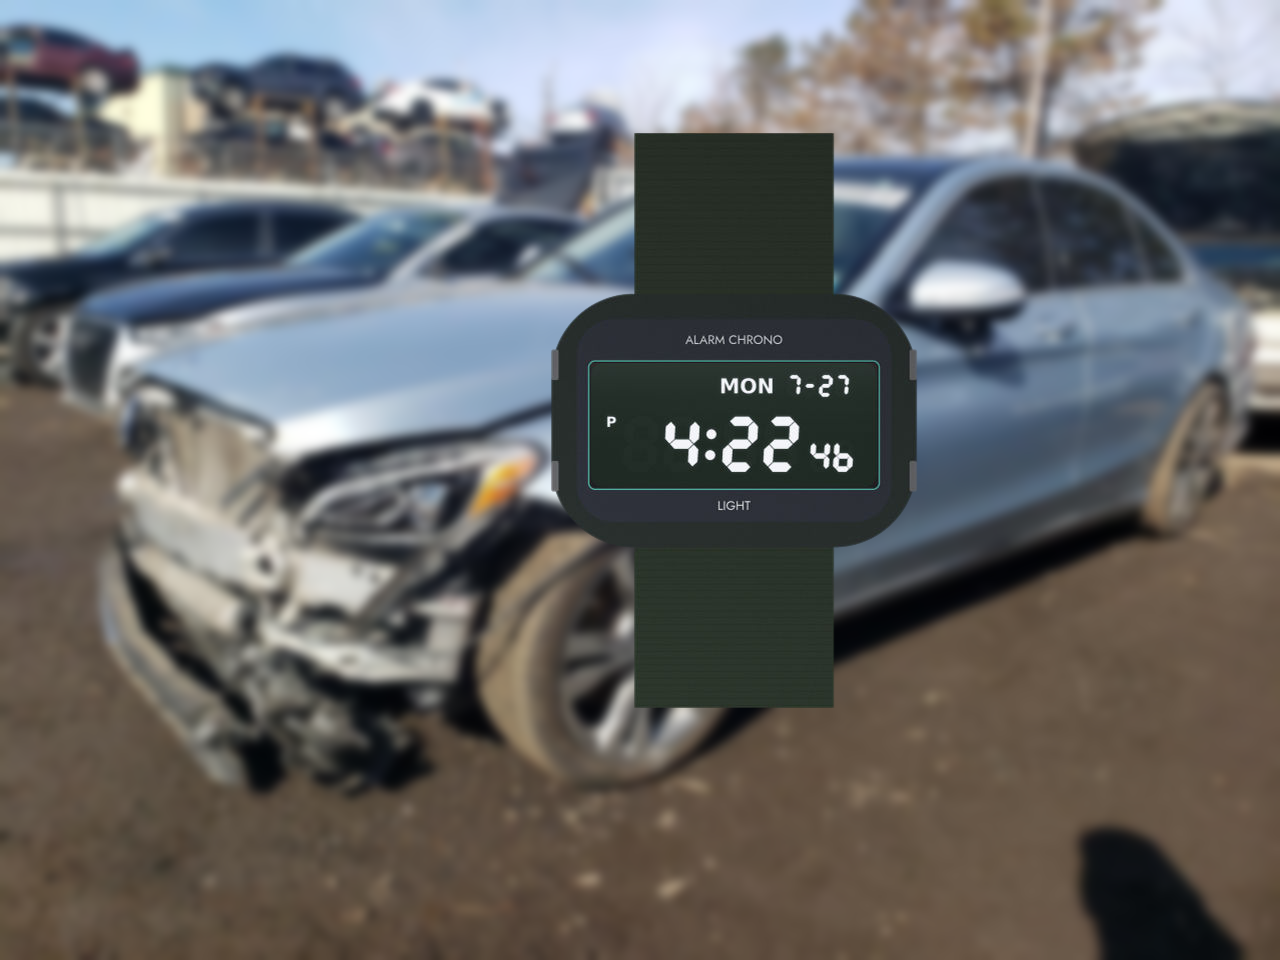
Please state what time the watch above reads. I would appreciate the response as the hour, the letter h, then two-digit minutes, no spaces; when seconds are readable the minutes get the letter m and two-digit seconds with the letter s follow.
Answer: 4h22m46s
